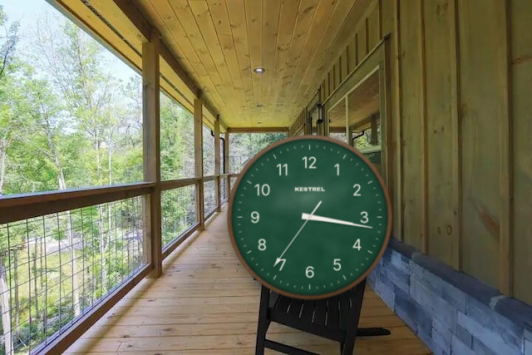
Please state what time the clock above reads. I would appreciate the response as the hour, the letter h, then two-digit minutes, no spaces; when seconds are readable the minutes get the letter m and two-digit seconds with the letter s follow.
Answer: 3h16m36s
